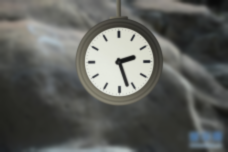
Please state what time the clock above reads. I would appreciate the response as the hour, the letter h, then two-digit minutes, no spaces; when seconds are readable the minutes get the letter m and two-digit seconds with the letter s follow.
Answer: 2h27
